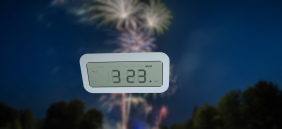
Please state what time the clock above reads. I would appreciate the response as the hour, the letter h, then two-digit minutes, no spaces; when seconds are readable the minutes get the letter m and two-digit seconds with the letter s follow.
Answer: 3h23
